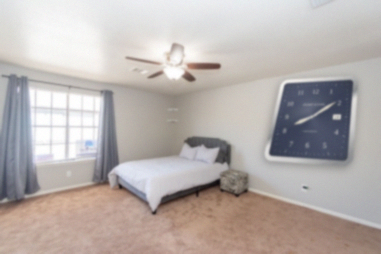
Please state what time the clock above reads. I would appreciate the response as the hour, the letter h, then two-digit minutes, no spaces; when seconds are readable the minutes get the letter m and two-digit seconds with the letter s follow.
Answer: 8h09
